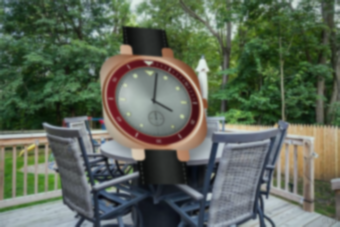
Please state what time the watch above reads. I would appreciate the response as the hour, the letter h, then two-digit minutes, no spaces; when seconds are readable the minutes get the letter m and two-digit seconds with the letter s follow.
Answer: 4h02
